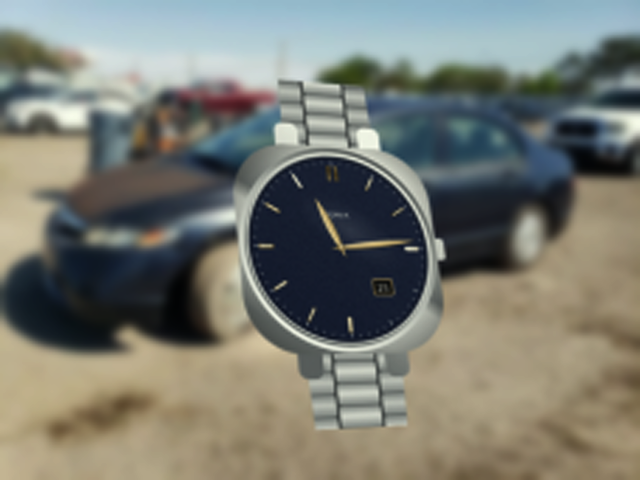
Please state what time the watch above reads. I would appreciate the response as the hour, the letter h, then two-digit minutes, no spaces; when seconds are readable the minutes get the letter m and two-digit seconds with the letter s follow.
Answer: 11h14
